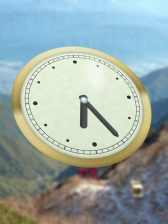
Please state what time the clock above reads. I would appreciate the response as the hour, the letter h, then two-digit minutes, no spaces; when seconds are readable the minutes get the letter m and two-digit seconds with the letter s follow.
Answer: 6h25
